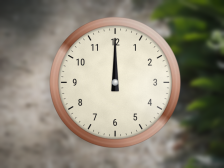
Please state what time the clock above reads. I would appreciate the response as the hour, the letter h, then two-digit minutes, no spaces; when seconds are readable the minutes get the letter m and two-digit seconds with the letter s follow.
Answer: 12h00
